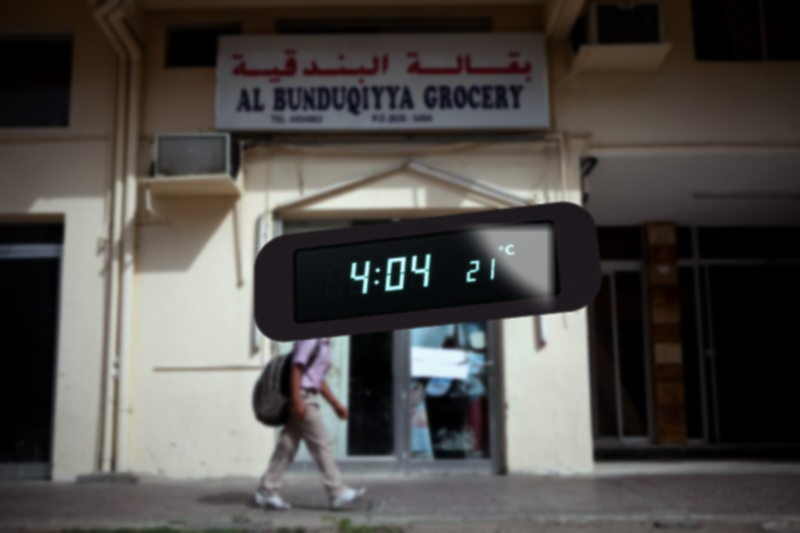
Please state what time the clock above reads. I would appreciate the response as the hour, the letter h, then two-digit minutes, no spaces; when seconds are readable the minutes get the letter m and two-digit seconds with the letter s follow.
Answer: 4h04
